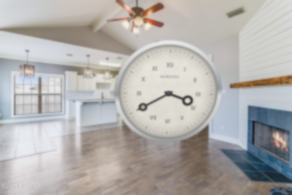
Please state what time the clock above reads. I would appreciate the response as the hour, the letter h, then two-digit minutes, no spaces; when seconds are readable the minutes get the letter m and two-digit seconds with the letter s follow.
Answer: 3h40
